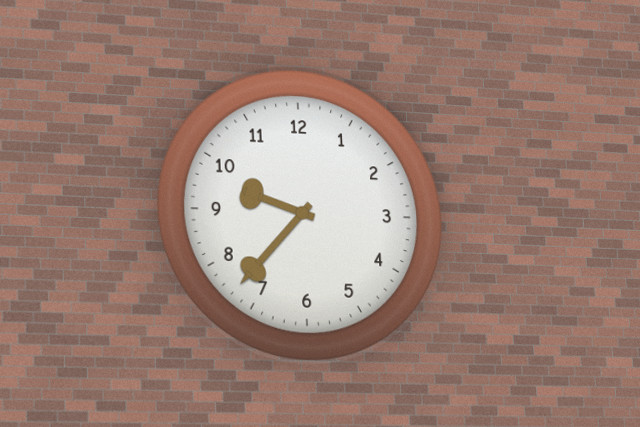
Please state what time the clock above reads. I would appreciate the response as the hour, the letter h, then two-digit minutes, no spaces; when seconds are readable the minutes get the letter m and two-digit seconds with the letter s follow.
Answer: 9h37
